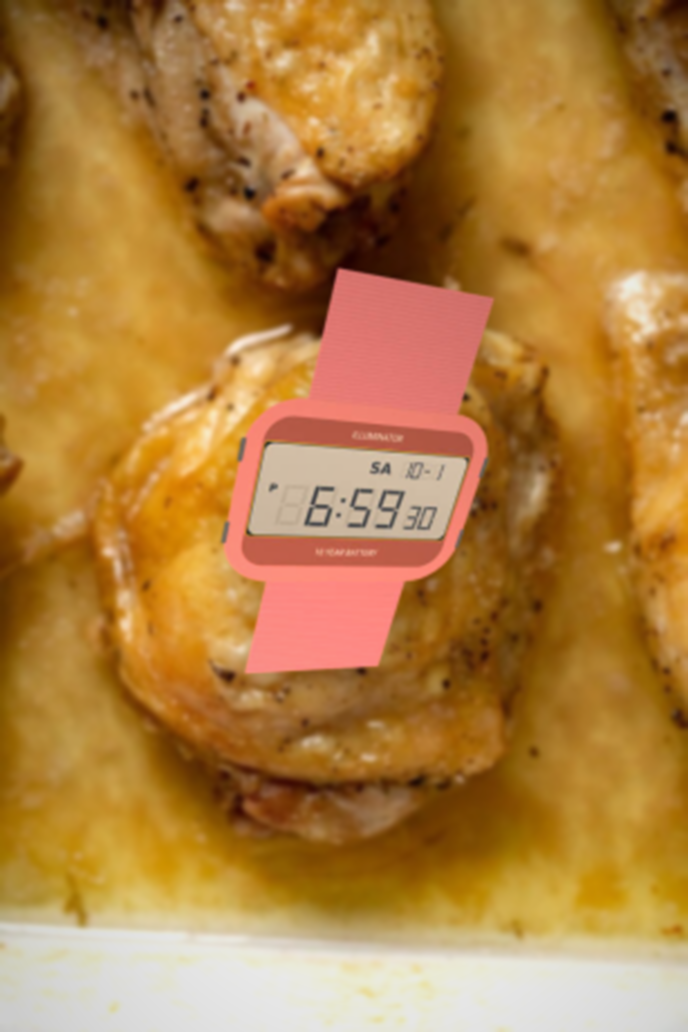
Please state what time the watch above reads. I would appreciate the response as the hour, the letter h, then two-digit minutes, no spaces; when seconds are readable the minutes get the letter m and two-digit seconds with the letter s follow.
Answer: 6h59m30s
